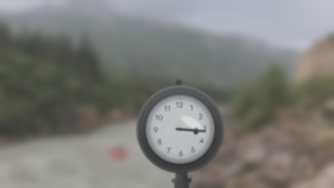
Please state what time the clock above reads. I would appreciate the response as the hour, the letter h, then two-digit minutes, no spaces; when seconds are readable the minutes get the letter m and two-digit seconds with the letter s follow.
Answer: 3h16
